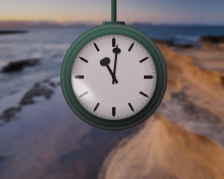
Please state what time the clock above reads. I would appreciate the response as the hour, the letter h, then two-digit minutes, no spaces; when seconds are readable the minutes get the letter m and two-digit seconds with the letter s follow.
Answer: 11h01
